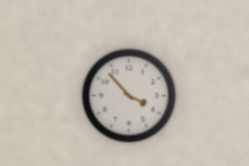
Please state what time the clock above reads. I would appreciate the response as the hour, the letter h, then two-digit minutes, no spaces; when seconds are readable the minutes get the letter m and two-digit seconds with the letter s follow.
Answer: 3h53
